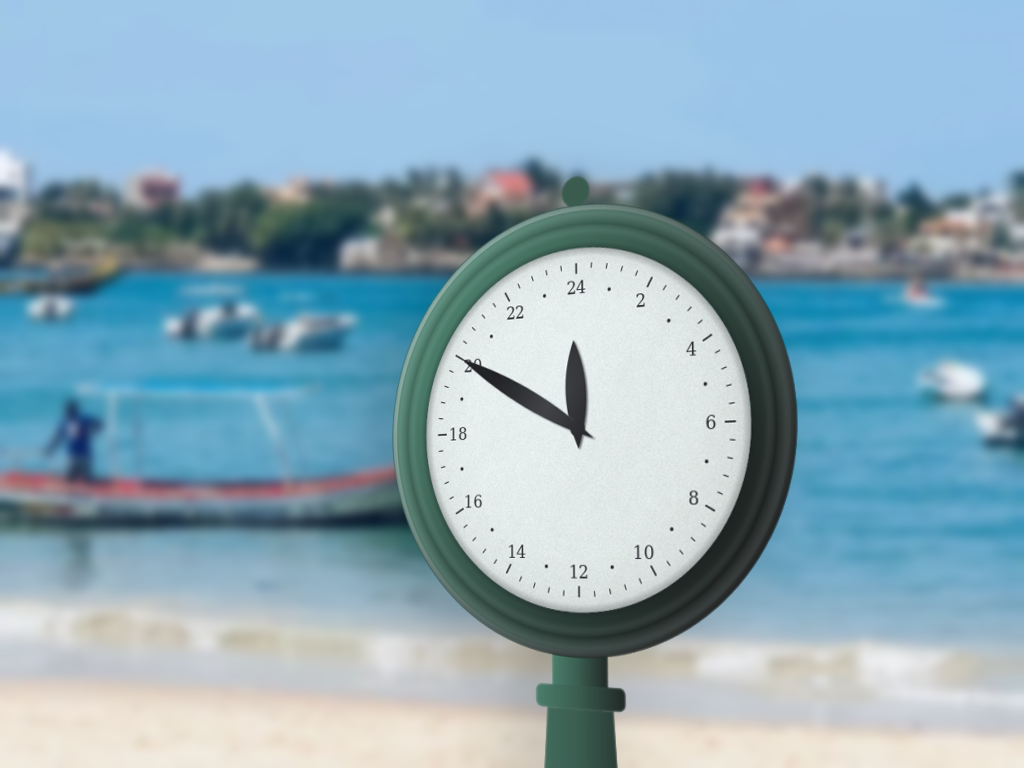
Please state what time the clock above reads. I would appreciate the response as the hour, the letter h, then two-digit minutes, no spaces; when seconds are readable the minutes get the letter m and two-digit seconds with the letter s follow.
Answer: 23h50
